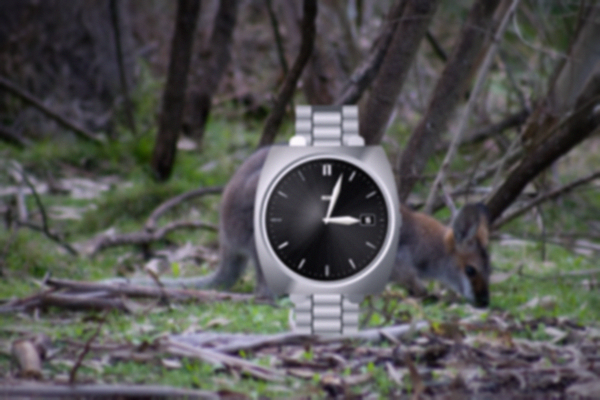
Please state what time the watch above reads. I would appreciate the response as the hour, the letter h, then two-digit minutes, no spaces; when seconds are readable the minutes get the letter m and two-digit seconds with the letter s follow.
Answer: 3h03
